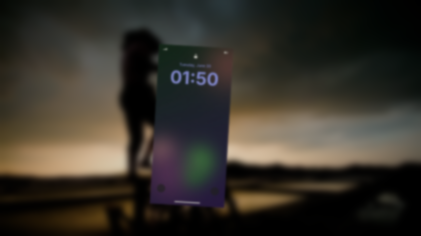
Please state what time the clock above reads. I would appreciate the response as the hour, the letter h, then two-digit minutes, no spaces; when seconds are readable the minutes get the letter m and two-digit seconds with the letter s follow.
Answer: 1h50
